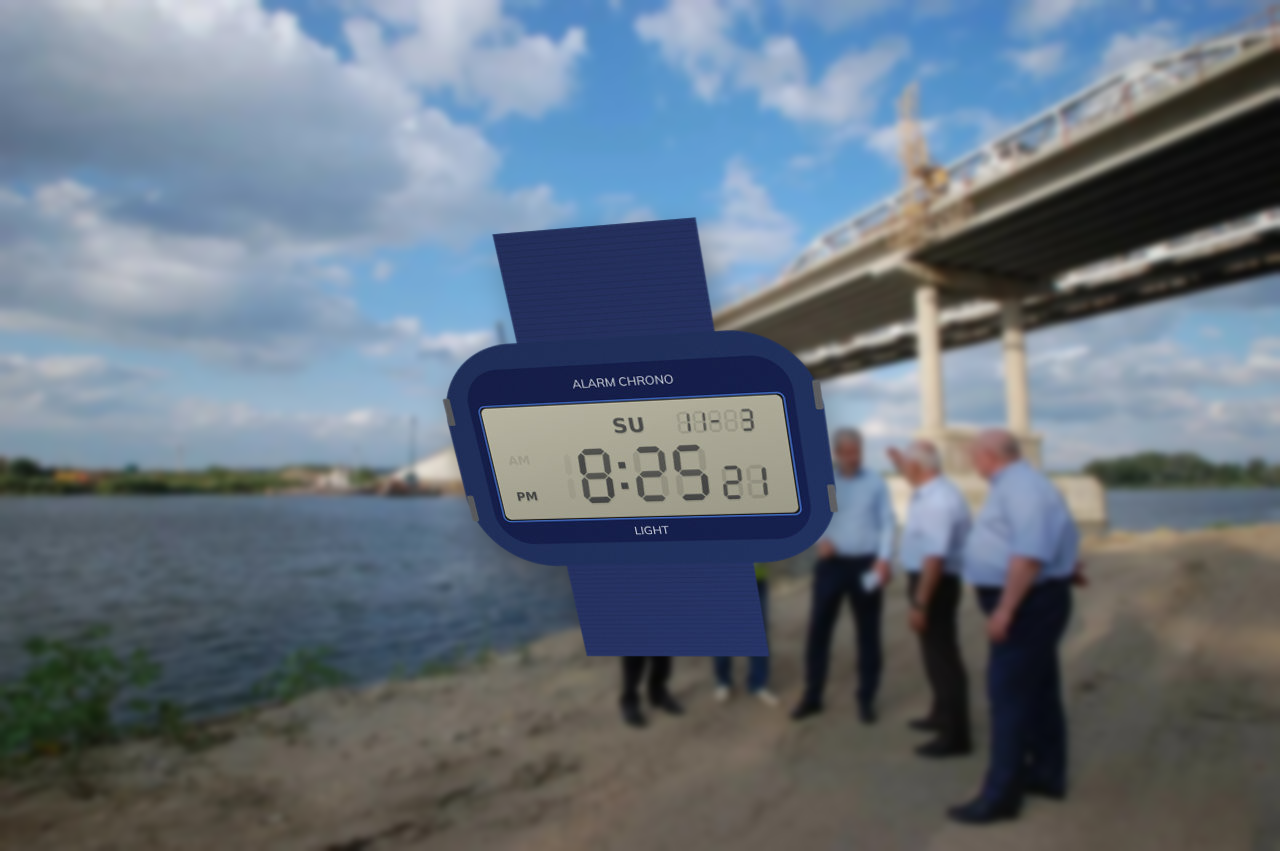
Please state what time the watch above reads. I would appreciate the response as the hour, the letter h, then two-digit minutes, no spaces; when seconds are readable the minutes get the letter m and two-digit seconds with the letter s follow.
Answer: 8h25m21s
